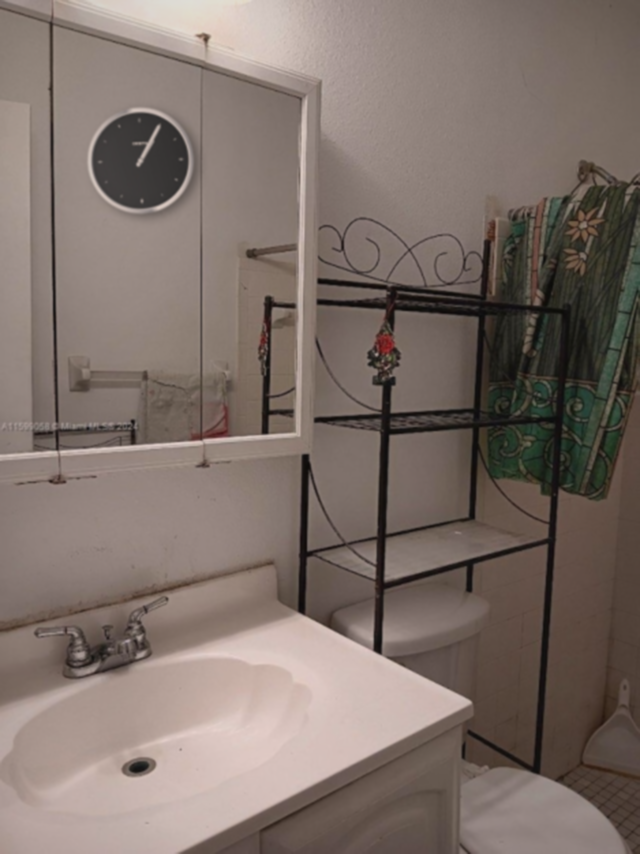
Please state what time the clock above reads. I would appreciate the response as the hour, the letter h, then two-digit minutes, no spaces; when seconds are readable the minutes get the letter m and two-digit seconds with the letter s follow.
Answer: 1h05
